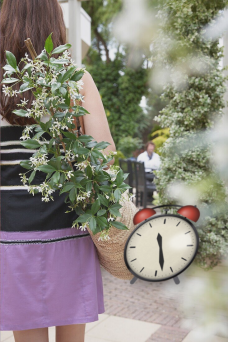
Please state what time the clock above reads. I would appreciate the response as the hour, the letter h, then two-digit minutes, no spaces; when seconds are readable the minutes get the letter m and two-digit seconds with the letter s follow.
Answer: 11h28
